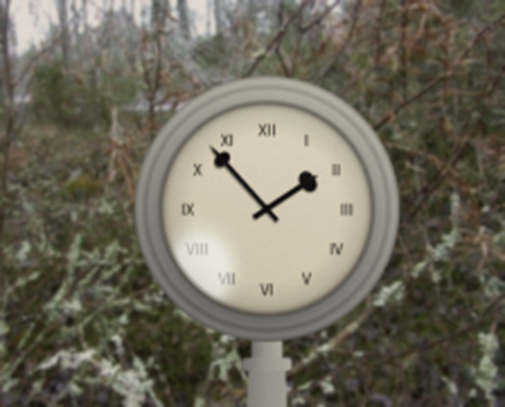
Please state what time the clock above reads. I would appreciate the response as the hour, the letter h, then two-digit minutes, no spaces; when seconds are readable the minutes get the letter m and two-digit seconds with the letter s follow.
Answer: 1h53
